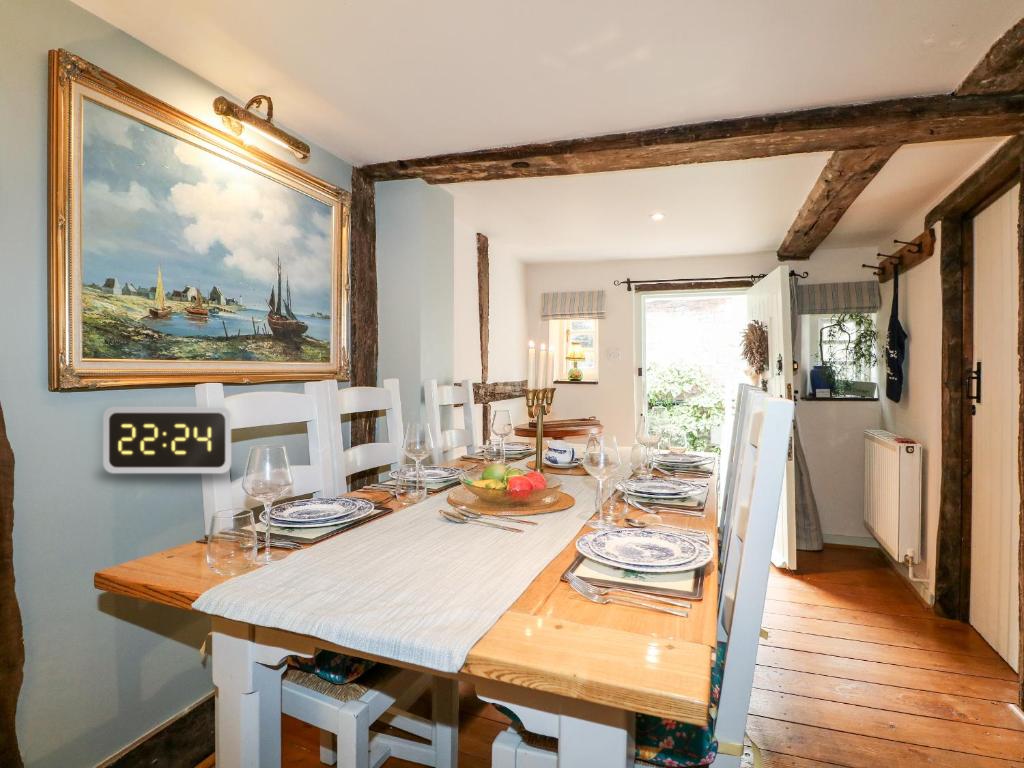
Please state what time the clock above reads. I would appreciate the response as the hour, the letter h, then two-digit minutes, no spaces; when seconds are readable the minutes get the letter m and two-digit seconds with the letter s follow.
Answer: 22h24
